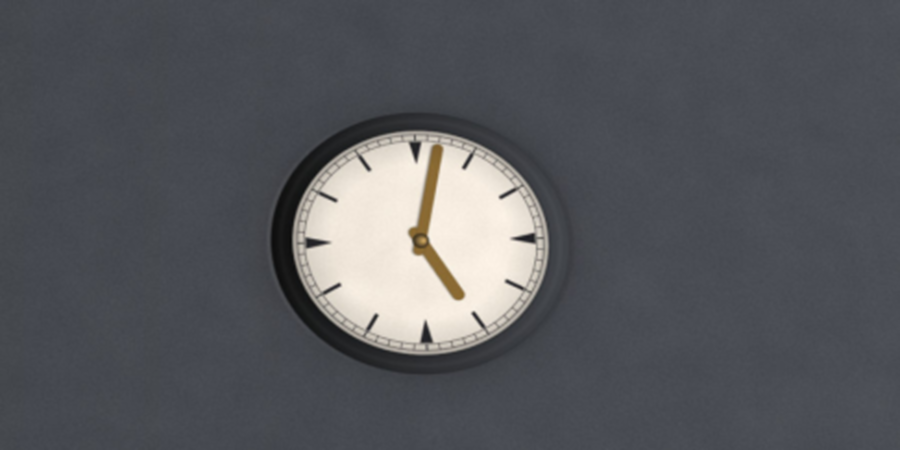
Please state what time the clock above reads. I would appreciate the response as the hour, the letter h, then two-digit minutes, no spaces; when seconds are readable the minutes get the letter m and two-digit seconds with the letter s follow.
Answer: 5h02
